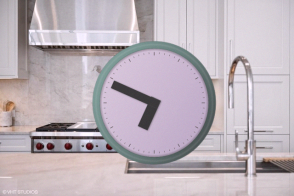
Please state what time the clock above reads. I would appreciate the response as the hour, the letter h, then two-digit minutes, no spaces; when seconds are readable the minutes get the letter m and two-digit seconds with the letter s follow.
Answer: 6h49
